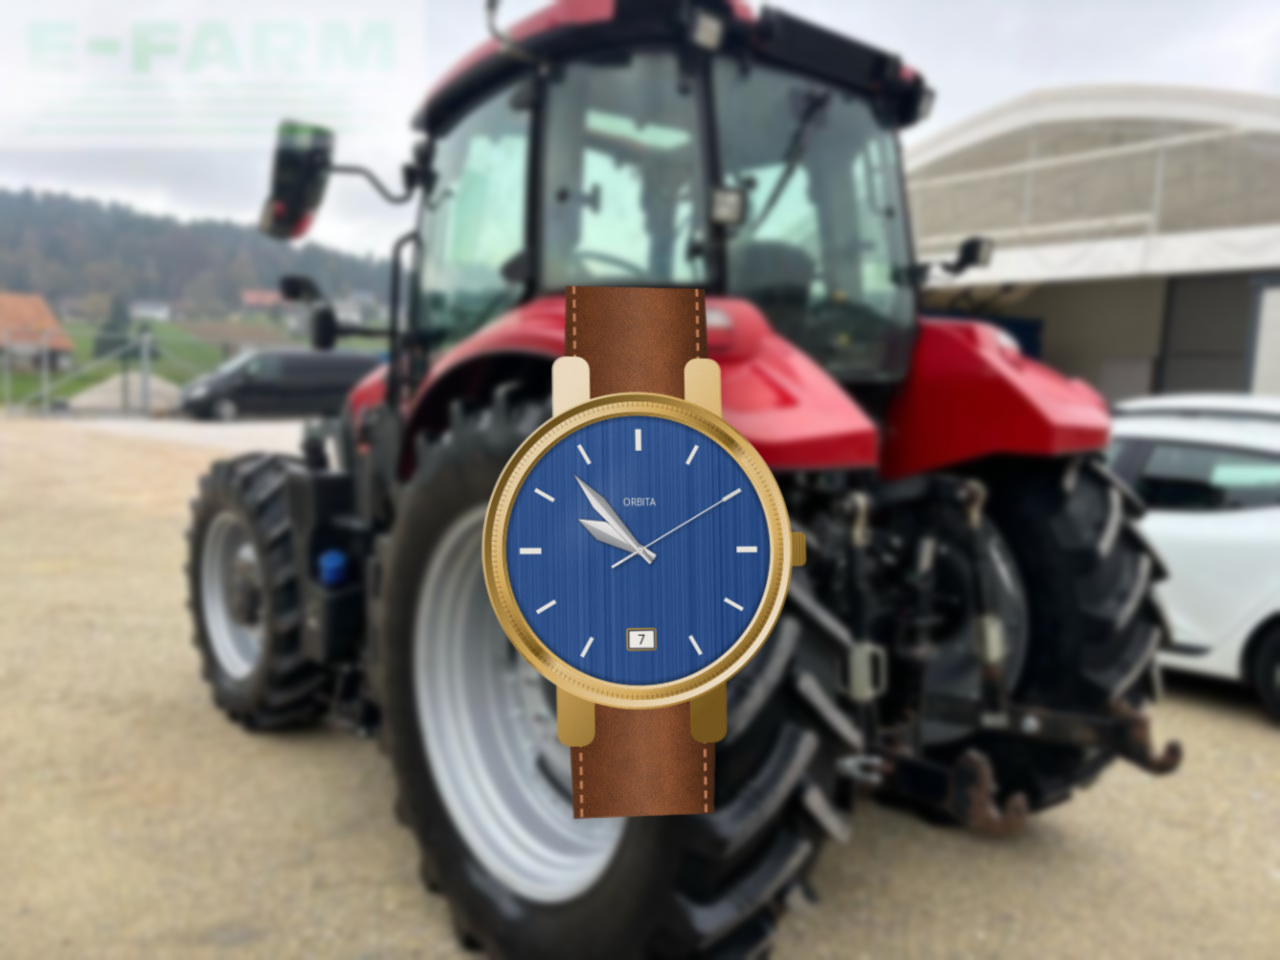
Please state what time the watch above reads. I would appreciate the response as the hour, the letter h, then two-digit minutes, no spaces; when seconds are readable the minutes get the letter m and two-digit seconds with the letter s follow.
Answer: 9h53m10s
